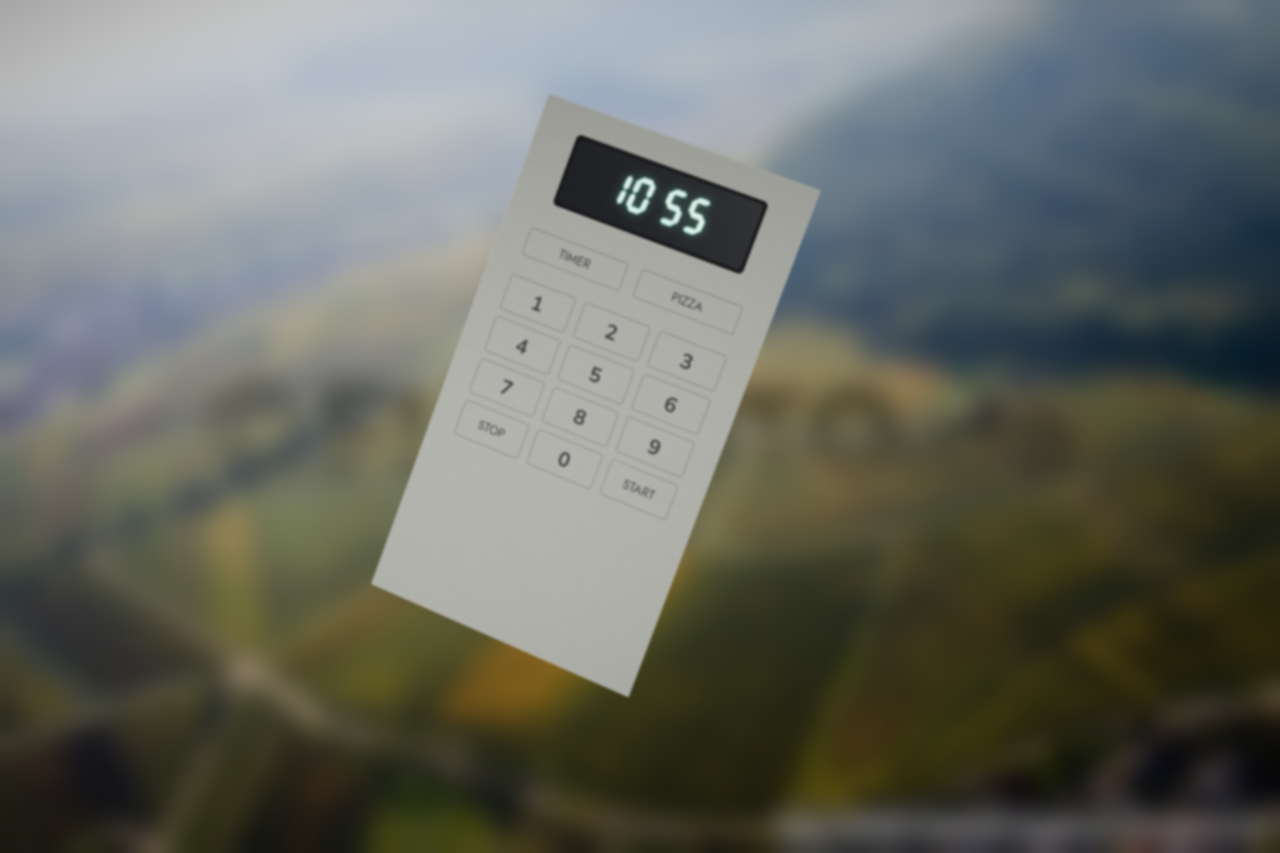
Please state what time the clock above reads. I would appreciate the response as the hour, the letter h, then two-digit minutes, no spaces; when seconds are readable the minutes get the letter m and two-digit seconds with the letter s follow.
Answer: 10h55
